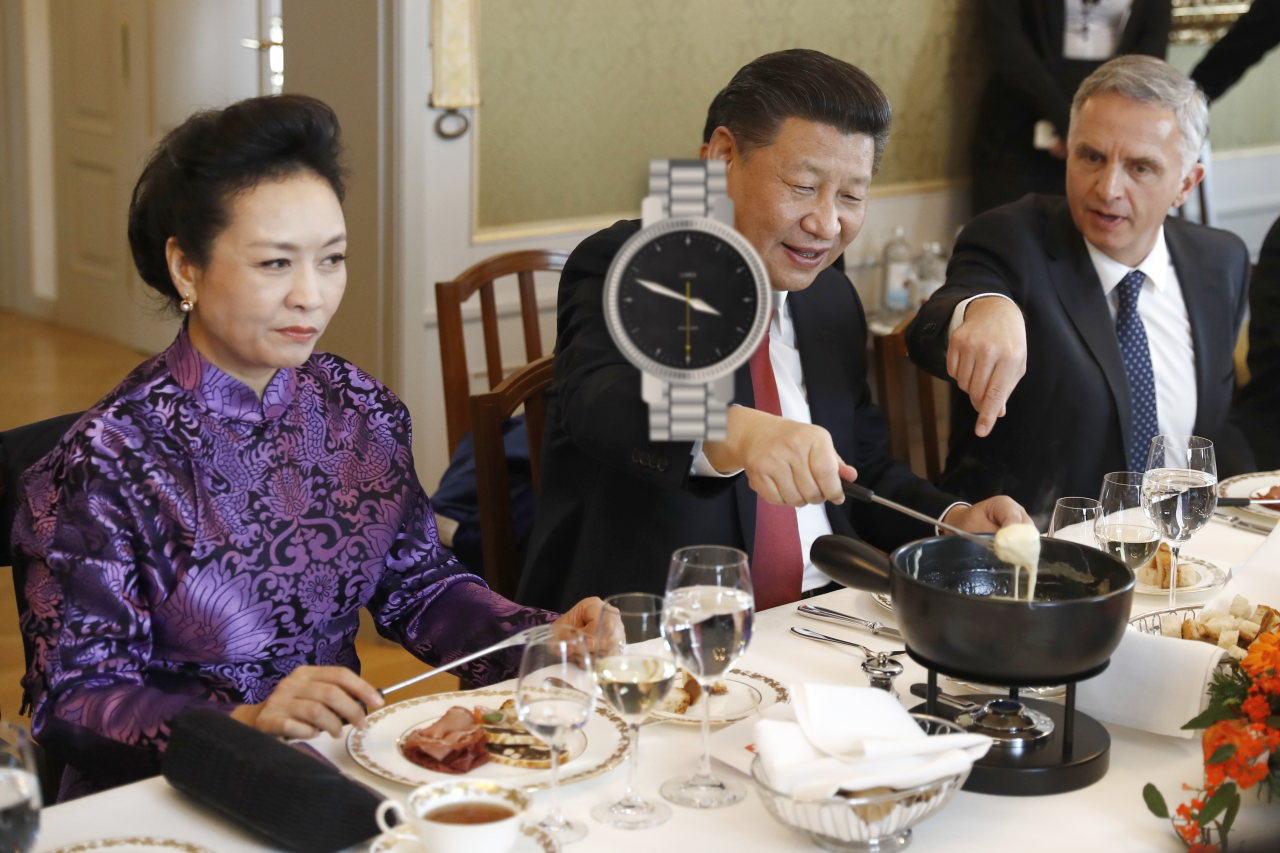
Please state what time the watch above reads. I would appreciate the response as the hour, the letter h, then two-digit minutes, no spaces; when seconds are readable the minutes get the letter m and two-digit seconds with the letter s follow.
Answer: 3h48m30s
